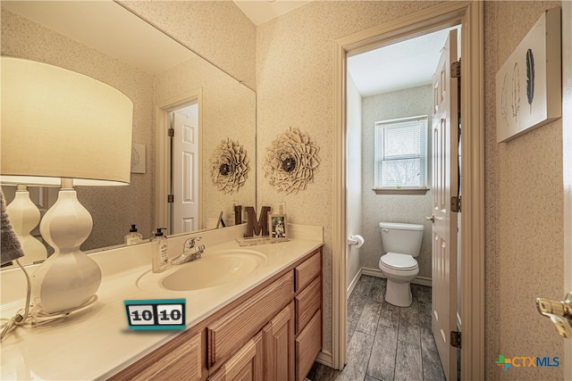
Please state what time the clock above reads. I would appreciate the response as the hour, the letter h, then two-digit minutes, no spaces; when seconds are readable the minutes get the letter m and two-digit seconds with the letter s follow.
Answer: 10h10
